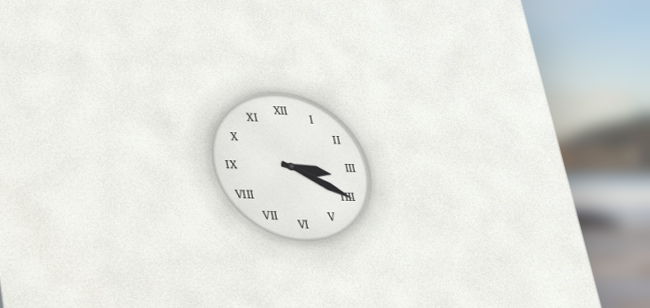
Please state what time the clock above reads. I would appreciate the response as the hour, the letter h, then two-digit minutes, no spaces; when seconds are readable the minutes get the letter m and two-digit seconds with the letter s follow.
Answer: 3h20
